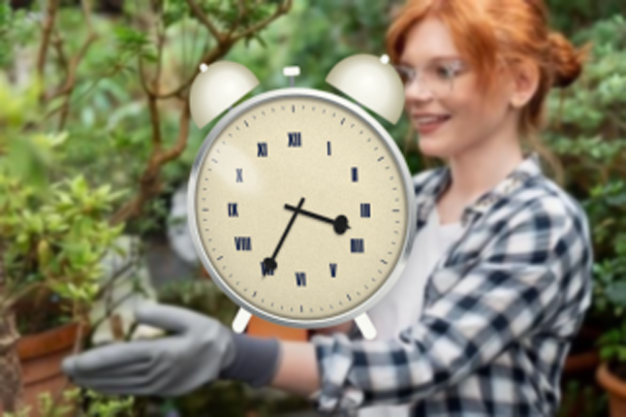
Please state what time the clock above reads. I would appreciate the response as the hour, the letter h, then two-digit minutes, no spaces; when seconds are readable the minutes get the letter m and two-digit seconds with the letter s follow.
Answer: 3h35
